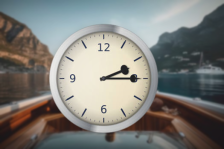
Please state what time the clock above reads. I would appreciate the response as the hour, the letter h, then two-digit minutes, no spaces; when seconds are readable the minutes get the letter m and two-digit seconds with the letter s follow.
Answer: 2h15
